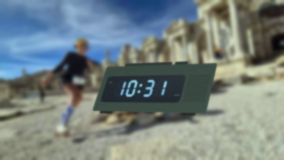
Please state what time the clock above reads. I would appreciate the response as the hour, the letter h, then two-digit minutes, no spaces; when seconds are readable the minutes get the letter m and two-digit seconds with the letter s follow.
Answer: 10h31
